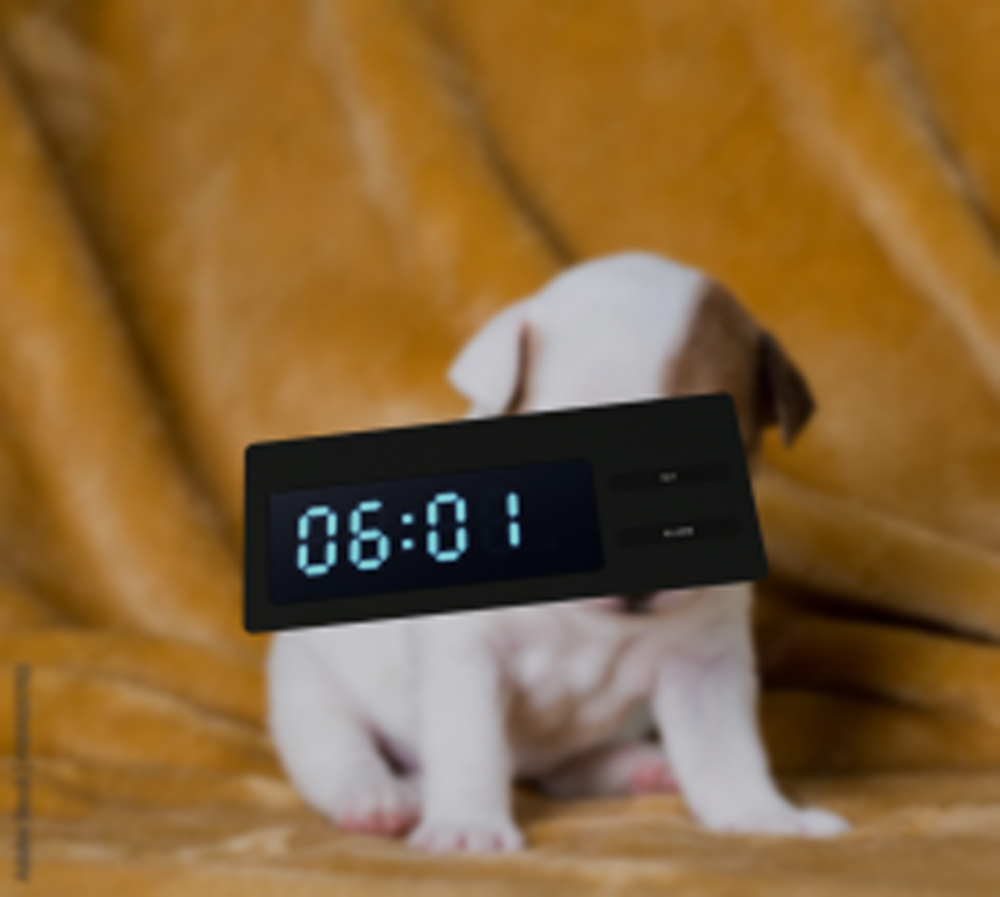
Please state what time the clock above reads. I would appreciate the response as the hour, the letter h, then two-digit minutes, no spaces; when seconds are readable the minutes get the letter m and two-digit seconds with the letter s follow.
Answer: 6h01
